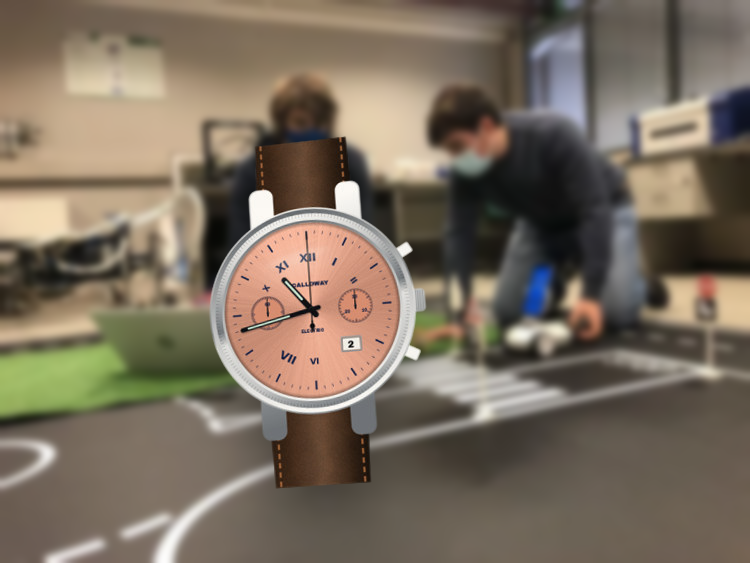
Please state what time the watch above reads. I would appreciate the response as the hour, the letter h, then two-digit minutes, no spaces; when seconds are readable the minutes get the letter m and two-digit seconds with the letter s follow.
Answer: 10h43
